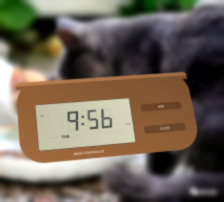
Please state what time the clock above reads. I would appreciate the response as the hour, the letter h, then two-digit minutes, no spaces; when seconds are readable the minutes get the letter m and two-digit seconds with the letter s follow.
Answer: 9h56
